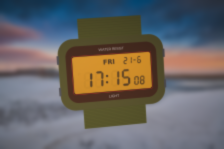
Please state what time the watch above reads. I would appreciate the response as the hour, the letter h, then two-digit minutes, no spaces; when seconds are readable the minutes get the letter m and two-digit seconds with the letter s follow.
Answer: 17h15
